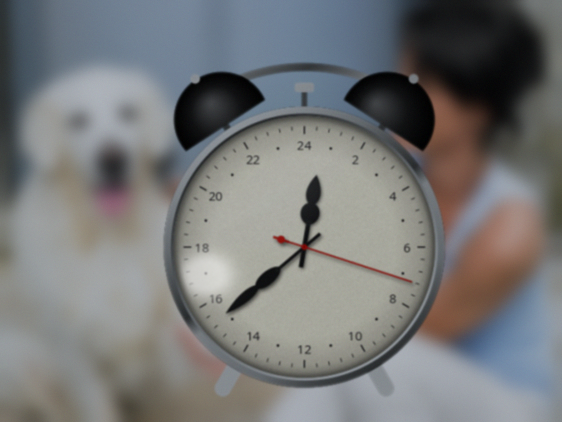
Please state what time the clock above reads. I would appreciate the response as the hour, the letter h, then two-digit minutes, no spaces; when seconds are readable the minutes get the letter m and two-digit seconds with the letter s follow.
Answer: 0h38m18s
